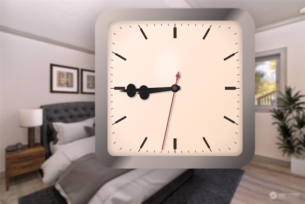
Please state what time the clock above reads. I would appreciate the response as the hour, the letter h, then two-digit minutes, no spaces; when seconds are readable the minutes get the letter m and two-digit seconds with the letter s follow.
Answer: 8h44m32s
